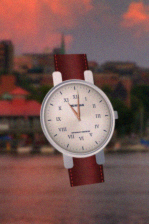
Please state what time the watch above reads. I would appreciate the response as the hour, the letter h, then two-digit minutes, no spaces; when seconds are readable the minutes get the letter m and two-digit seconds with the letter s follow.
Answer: 11h01
